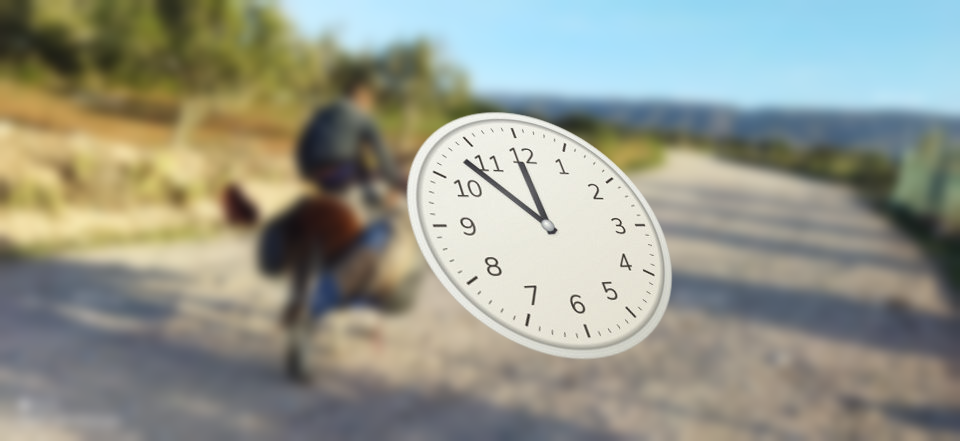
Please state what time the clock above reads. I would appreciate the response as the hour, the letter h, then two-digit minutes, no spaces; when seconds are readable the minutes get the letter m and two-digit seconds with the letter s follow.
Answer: 11h53
